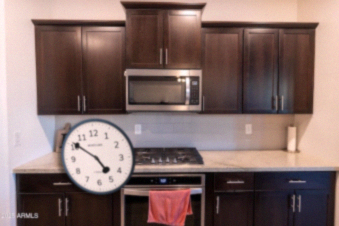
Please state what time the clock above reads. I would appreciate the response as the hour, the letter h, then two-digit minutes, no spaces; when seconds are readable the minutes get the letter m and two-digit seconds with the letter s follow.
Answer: 4h51
